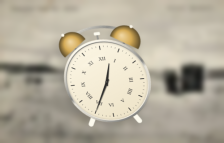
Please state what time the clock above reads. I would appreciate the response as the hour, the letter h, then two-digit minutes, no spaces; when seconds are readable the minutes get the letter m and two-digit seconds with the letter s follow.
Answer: 12h35
